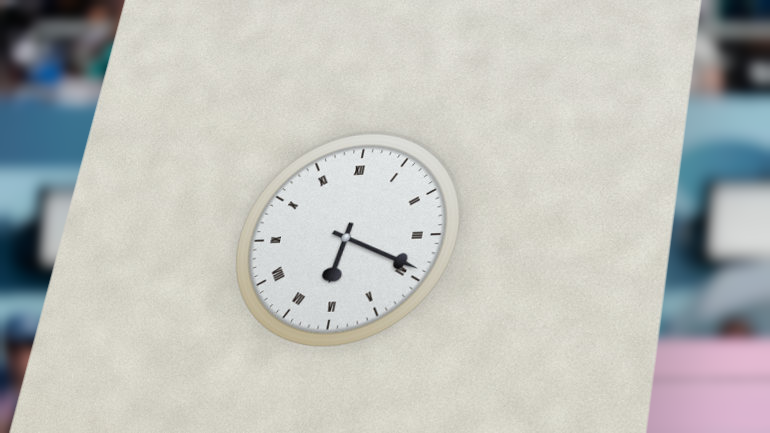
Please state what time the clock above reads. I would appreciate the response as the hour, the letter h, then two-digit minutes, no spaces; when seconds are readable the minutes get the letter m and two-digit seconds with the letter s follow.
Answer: 6h19
